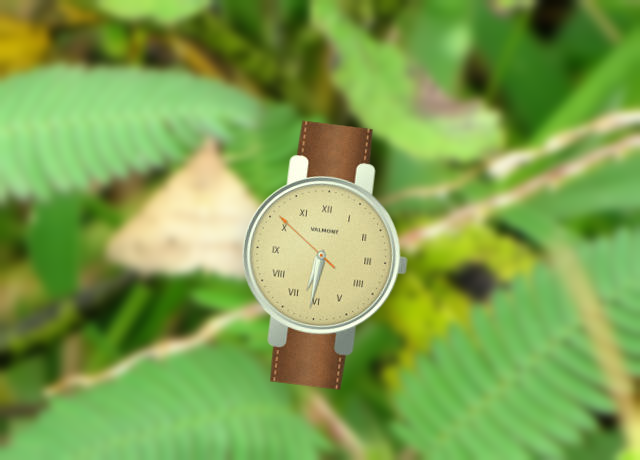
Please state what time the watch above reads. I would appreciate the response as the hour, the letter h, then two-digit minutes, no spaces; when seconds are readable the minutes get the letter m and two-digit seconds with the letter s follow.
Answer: 6h30m51s
